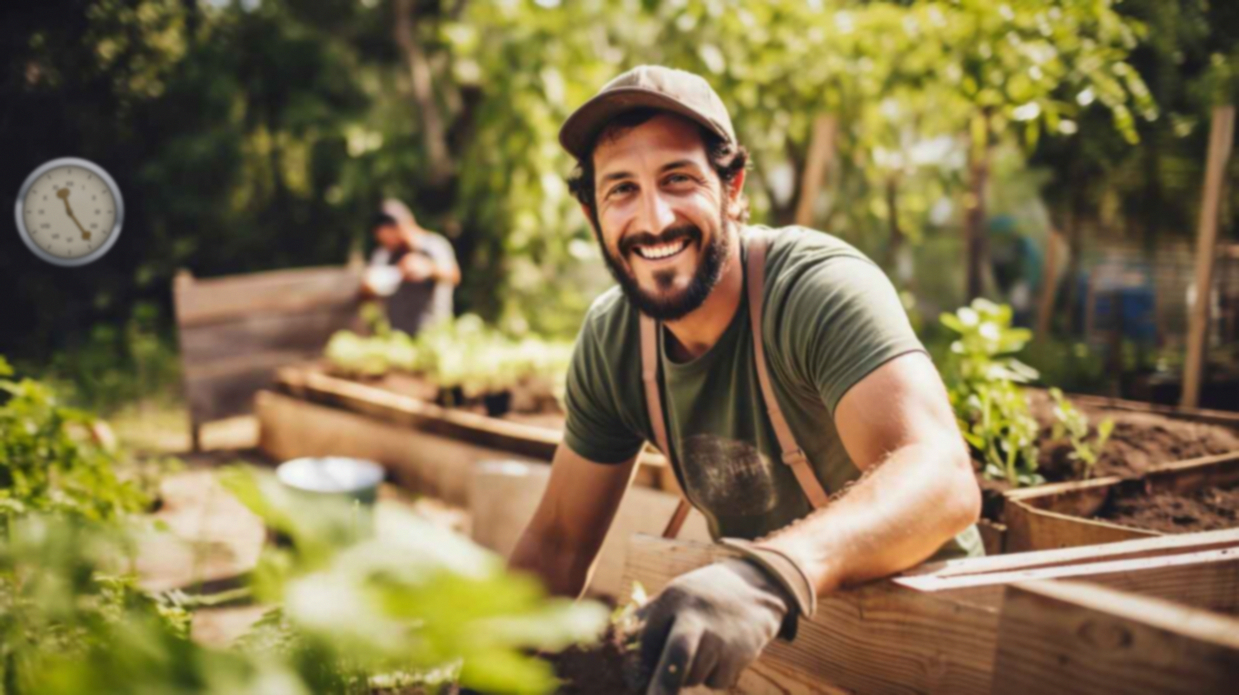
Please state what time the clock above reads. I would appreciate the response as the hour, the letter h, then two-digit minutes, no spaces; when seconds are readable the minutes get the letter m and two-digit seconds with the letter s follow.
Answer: 11h24
